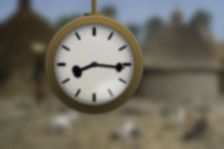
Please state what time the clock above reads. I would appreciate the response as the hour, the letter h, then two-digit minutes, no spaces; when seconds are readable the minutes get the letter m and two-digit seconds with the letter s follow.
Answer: 8h16
